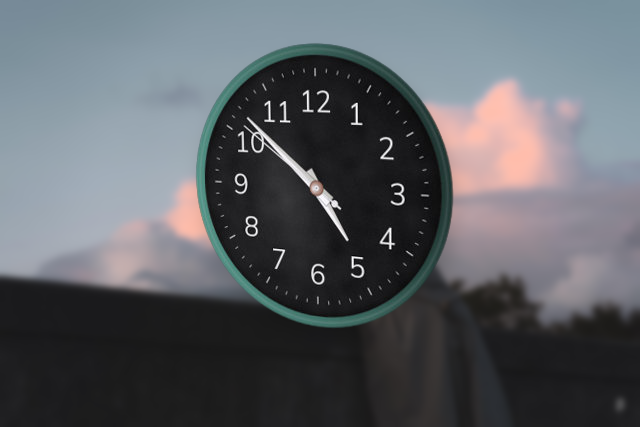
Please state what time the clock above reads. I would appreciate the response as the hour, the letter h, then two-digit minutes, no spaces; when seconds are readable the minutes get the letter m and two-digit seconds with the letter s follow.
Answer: 4h51m51s
